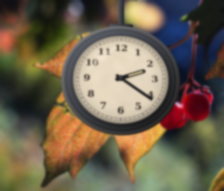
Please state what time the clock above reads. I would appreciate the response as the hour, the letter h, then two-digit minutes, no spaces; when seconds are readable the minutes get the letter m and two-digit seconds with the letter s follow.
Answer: 2h21
